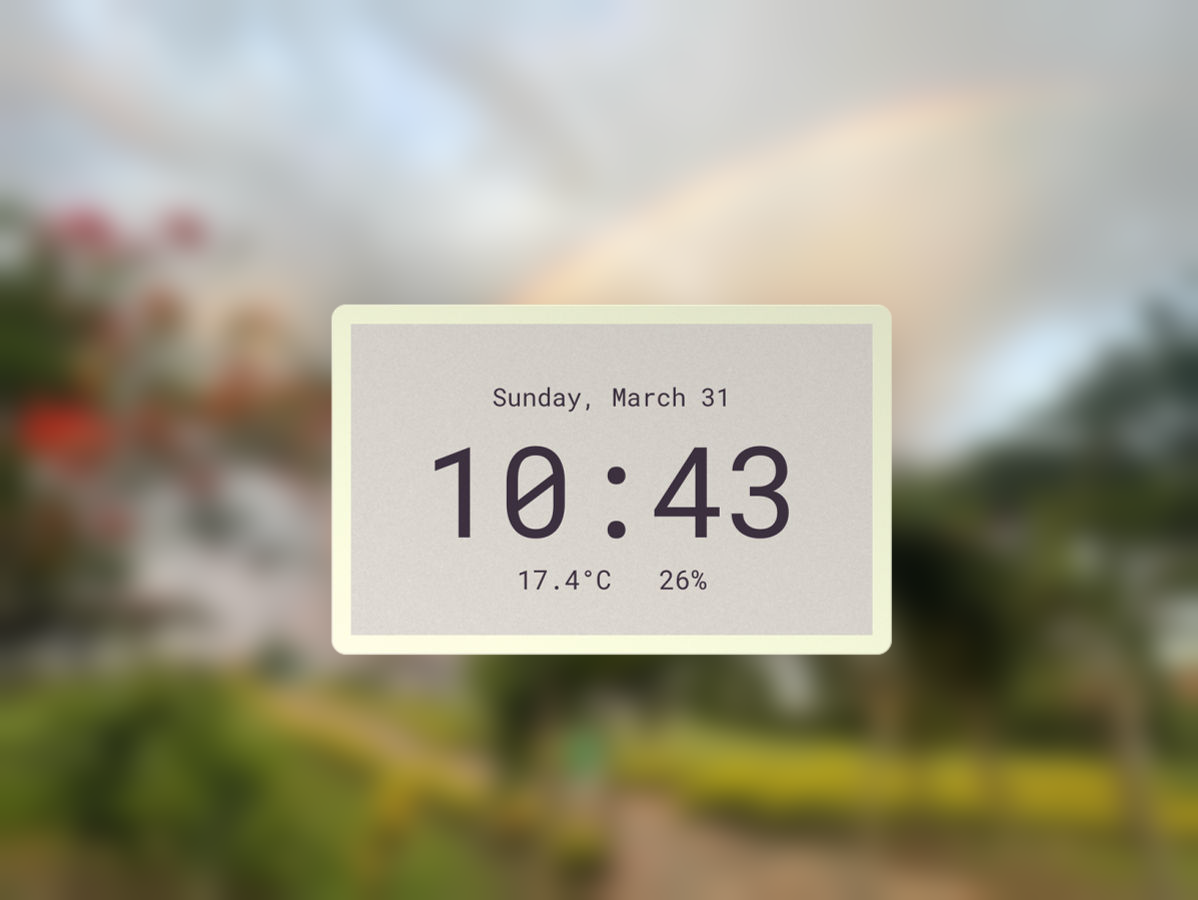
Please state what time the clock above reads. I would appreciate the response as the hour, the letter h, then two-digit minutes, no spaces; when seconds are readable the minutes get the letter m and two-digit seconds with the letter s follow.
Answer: 10h43
